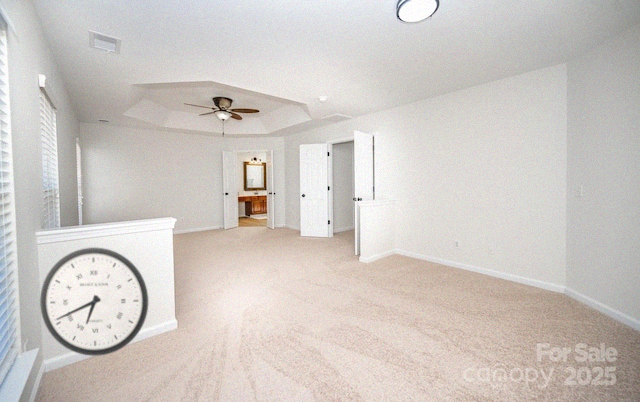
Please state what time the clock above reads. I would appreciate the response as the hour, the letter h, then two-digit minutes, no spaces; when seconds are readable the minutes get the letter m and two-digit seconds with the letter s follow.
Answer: 6h41
